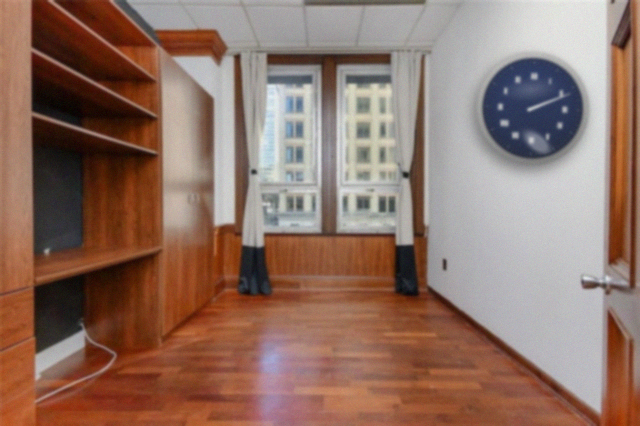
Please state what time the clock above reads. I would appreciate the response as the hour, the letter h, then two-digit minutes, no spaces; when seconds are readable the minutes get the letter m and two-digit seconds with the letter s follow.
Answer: 2h11
